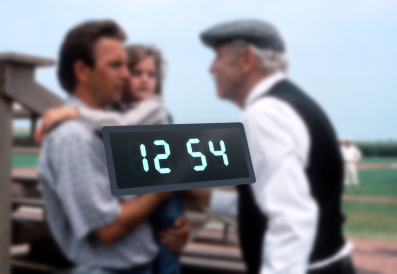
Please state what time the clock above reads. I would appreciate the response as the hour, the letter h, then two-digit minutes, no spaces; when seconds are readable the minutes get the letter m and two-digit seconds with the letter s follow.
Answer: 12h54
